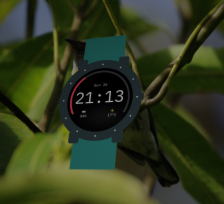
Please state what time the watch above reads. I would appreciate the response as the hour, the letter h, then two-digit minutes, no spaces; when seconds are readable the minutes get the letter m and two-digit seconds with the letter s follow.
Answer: 21h13
